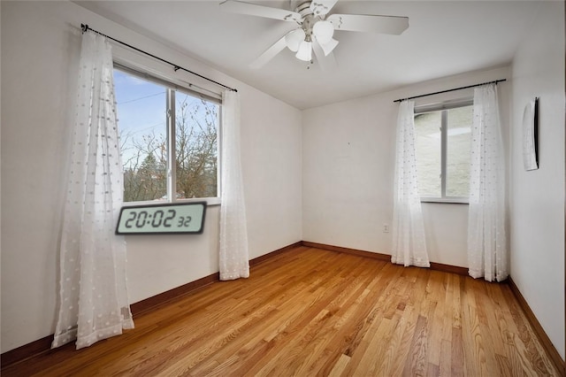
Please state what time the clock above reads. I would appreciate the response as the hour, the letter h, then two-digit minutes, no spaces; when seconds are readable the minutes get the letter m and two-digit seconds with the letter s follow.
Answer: 20h02m32s
